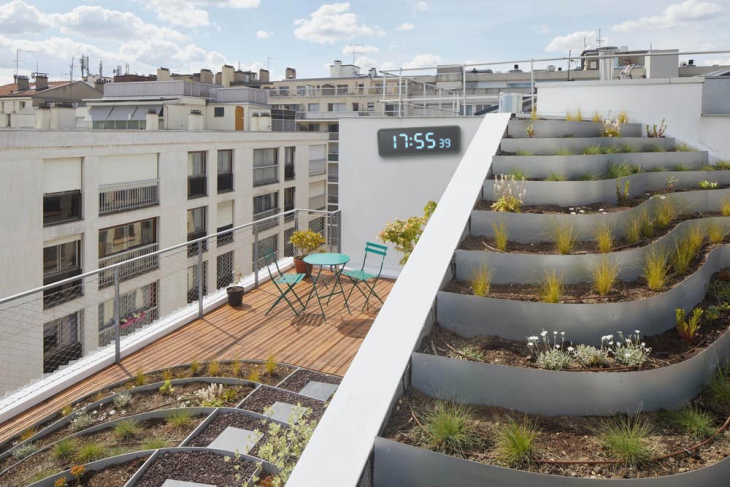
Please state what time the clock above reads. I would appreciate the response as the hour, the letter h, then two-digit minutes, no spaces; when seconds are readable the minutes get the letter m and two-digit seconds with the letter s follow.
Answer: 17h55m39s
